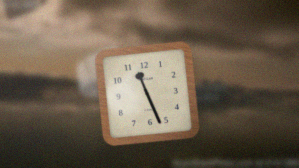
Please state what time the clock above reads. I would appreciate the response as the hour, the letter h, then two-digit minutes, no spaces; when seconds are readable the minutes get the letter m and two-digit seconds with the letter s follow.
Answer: 11h27
